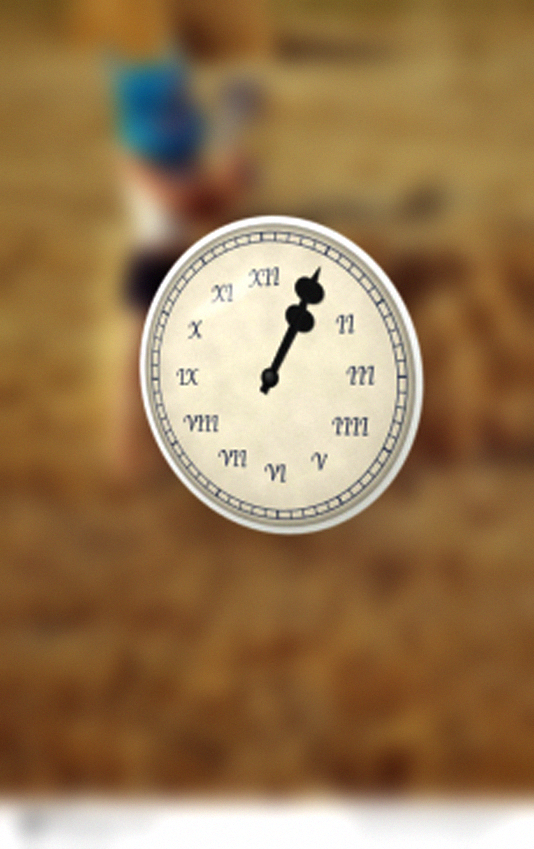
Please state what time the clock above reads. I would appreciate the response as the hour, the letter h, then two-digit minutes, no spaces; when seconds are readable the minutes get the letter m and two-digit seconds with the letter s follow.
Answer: 1h05
